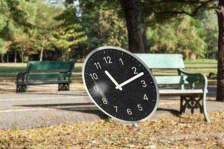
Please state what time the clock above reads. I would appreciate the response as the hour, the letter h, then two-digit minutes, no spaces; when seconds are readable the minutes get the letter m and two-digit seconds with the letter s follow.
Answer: 11h12
